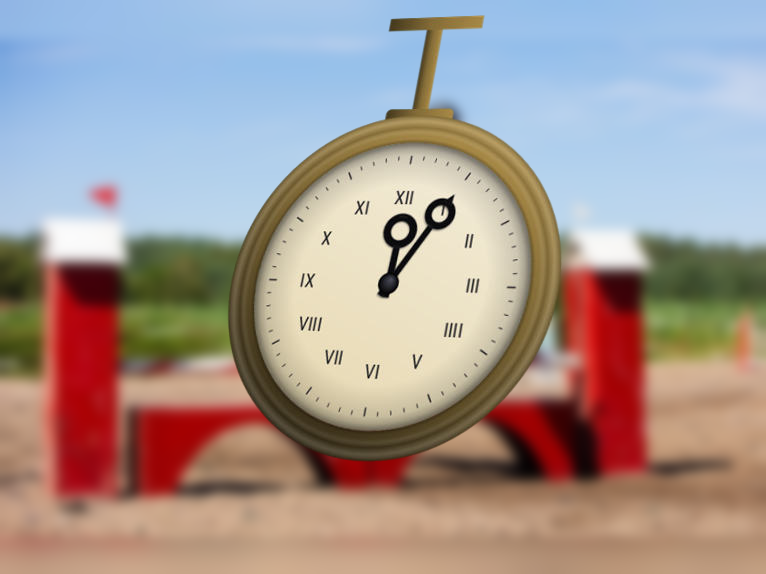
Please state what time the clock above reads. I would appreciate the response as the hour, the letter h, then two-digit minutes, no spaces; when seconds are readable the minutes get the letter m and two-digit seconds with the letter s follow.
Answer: 12h05
